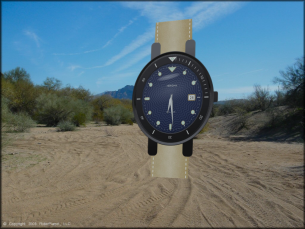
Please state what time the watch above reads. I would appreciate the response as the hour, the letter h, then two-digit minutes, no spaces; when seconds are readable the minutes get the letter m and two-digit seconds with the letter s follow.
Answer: 6h29
